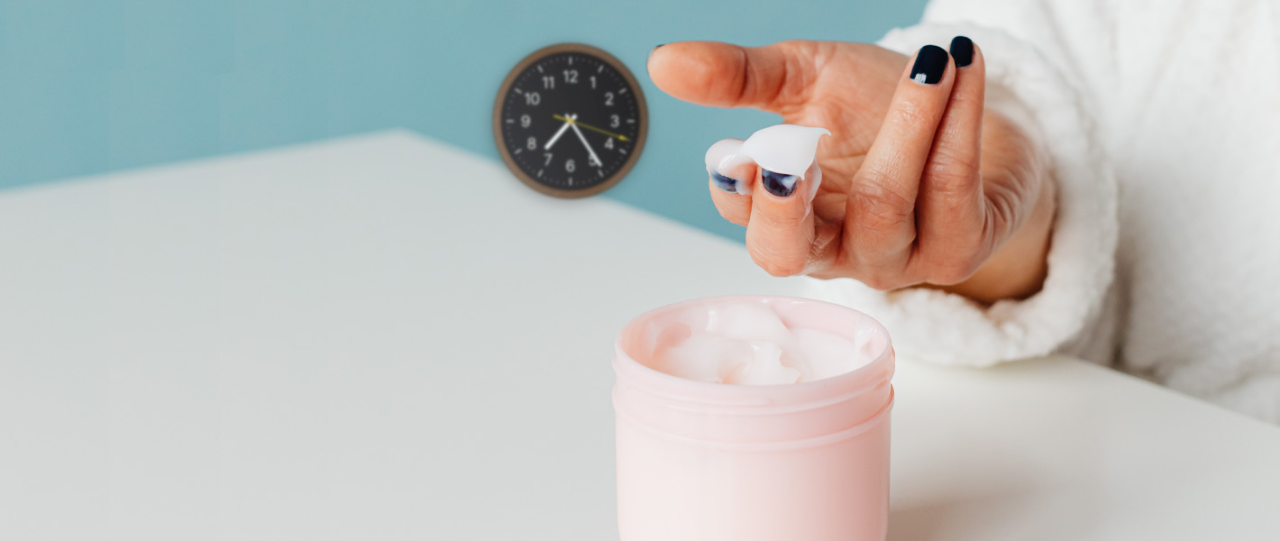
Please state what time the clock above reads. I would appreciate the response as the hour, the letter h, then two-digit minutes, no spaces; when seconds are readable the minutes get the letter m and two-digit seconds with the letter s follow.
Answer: 7h24m18s
